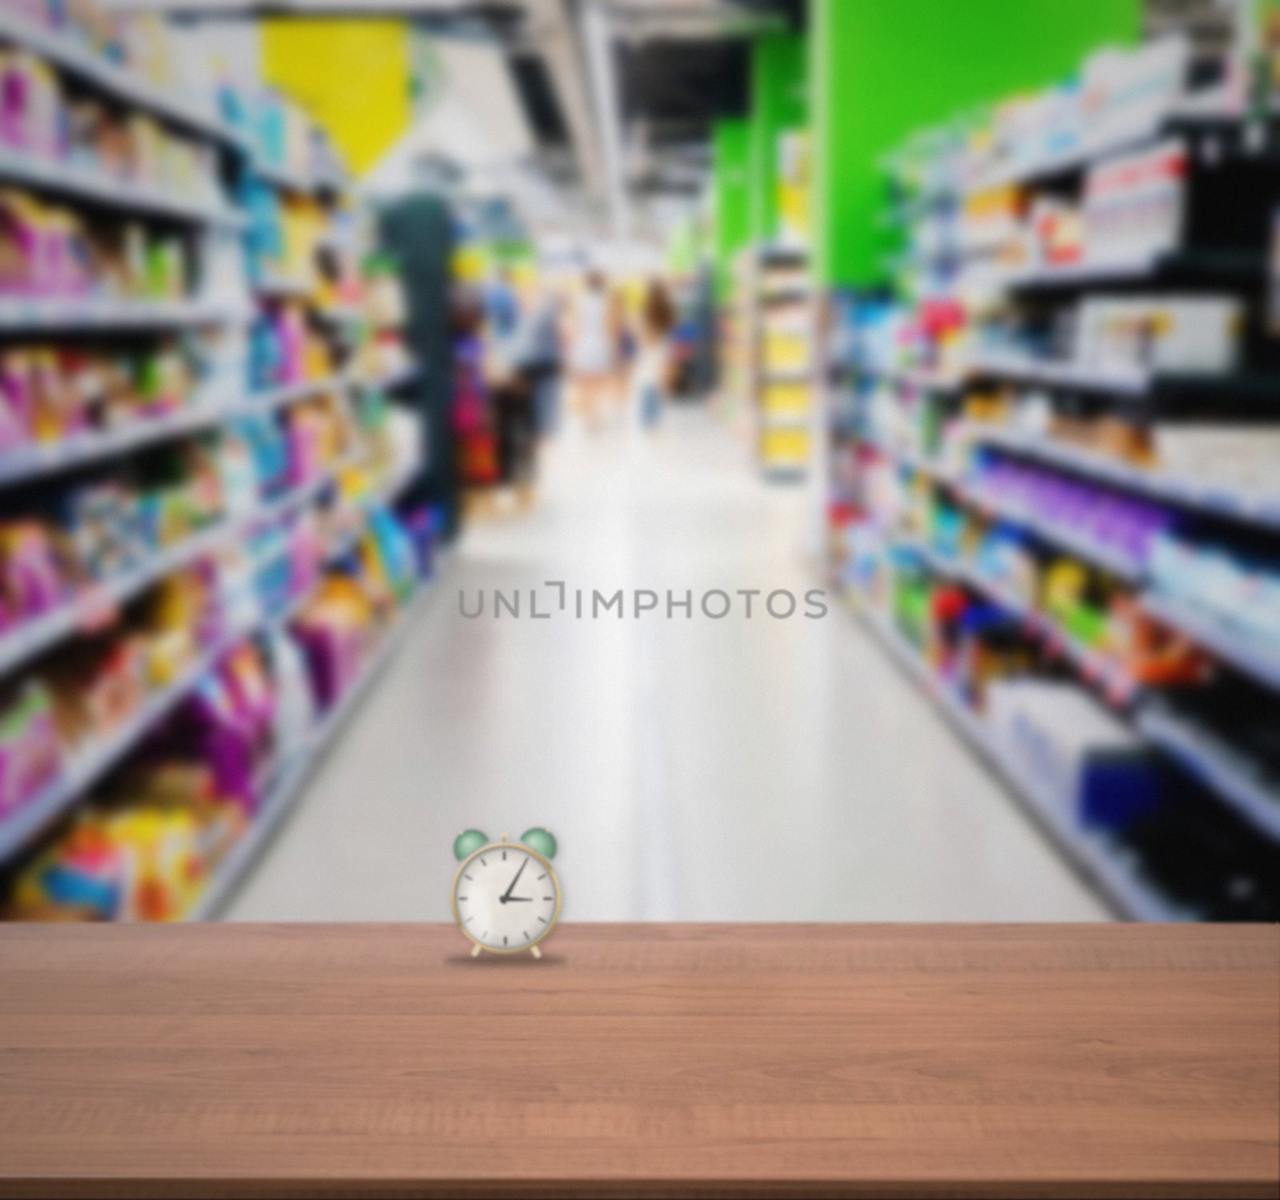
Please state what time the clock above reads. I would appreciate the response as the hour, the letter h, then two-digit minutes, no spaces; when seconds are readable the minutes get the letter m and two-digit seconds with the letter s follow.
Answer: 3h05
